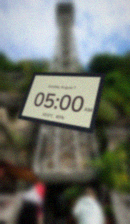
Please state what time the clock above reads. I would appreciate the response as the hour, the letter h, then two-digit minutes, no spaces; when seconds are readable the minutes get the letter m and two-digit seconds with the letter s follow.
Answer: 5h00
